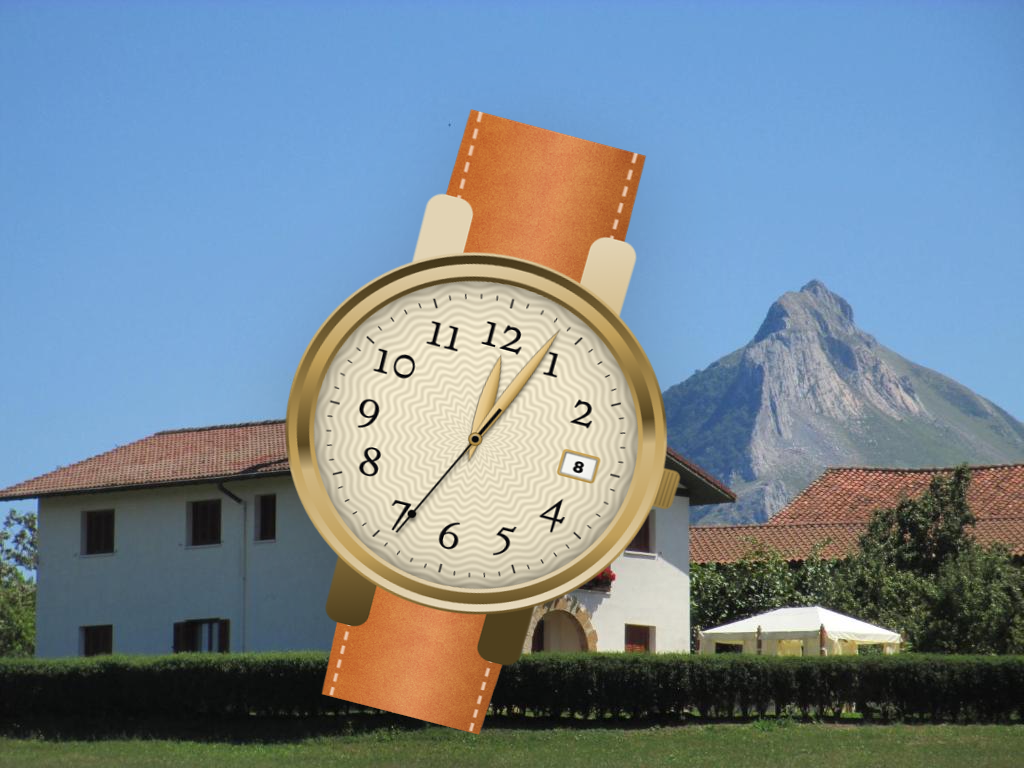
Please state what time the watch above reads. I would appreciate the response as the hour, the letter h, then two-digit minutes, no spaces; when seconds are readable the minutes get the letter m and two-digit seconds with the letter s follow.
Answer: 12h03m34s
